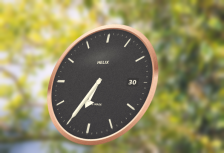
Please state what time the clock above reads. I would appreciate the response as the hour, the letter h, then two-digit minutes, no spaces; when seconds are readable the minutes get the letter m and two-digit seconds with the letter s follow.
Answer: 6h35
